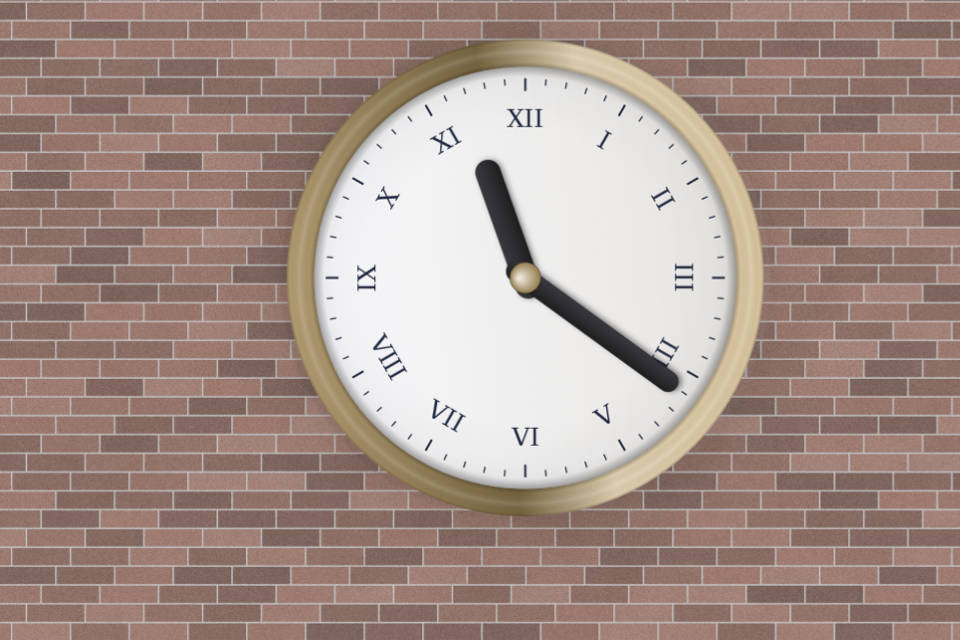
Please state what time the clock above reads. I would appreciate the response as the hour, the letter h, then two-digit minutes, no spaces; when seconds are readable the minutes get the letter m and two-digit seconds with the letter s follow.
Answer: 11h21
